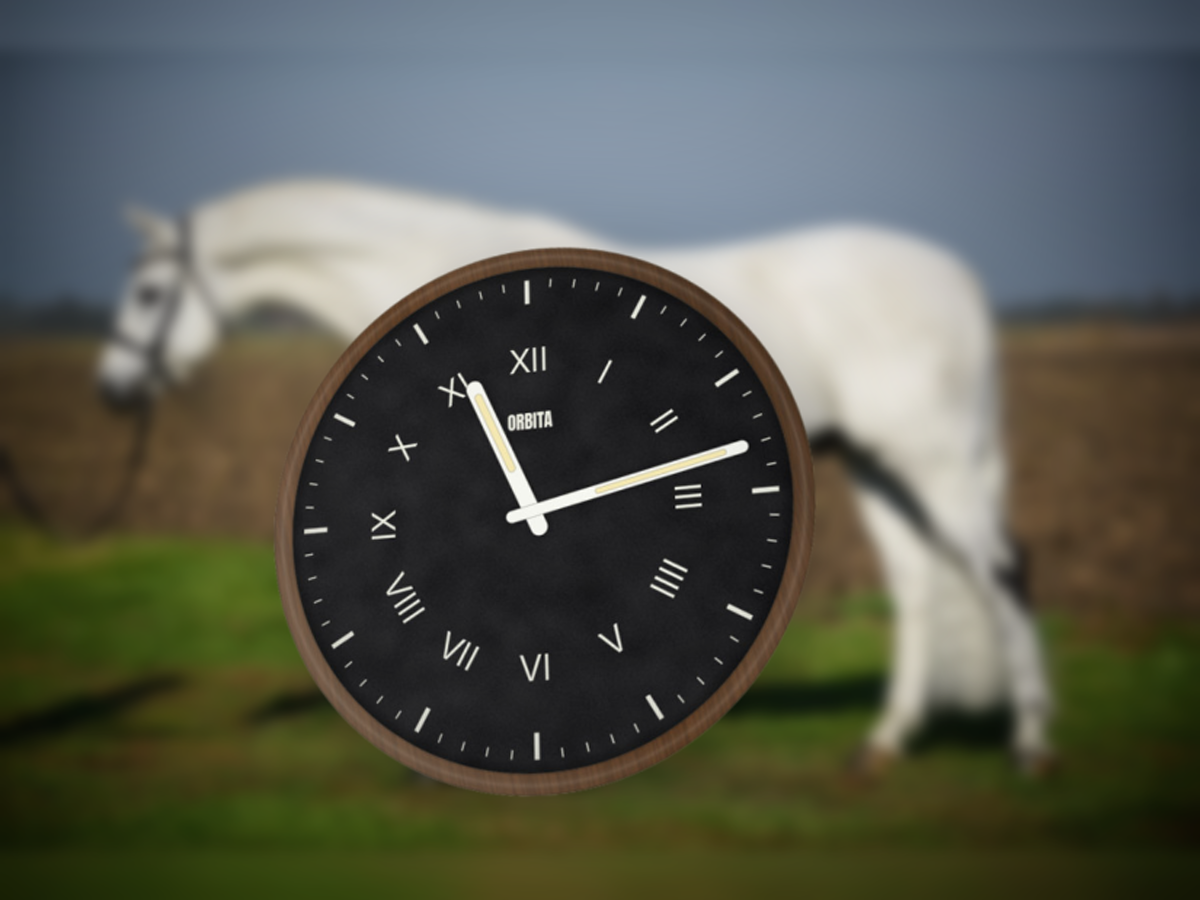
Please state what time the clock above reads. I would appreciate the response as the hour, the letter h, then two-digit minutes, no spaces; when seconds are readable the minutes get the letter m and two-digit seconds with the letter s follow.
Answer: 11h13
